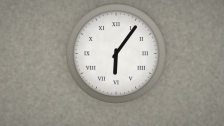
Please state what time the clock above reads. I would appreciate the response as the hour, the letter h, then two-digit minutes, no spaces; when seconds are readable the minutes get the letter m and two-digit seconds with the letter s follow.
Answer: 6h06
